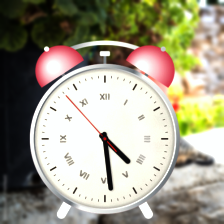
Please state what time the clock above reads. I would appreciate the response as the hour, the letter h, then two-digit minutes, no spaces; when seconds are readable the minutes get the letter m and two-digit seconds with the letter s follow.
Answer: 4h28m53s
